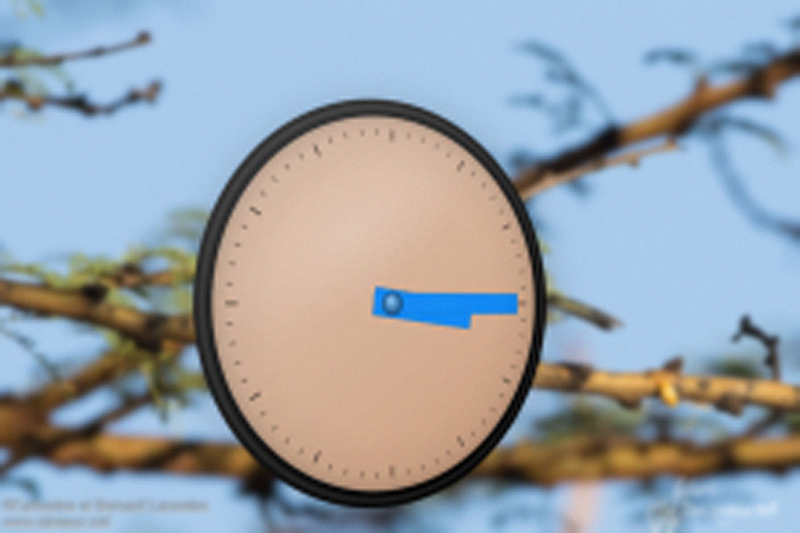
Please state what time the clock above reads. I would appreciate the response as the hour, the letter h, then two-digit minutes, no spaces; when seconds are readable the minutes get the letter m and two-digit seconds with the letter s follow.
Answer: 3h15
